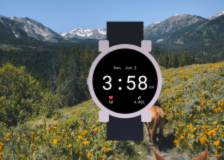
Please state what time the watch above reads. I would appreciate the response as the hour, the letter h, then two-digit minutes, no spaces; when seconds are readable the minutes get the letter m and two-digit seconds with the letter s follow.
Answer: 3h58
